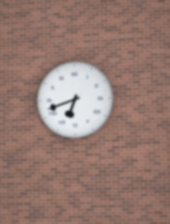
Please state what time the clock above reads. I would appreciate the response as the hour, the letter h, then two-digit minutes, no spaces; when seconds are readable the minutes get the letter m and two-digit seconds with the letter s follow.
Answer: 6h42
